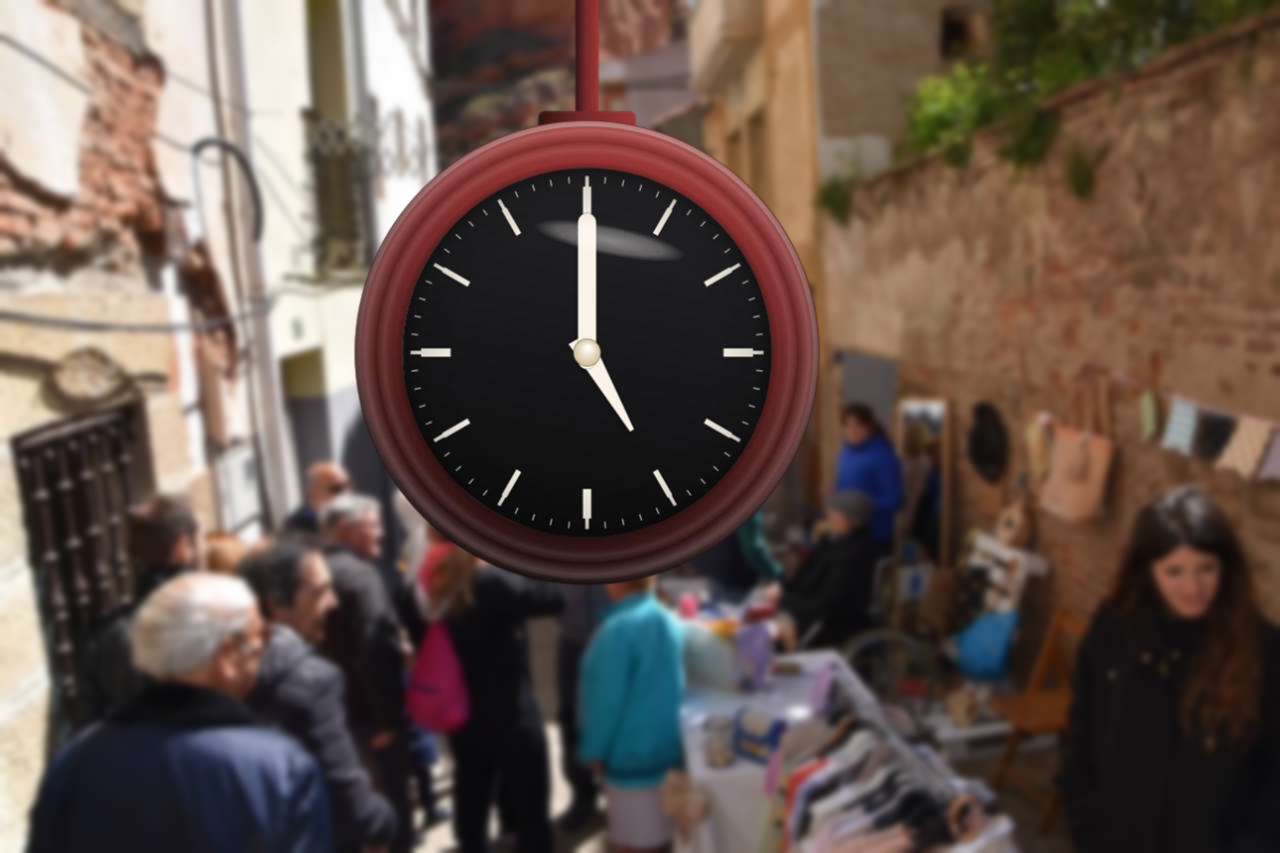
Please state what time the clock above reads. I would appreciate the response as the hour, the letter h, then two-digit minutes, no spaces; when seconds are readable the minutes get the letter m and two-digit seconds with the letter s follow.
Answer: 5h00
